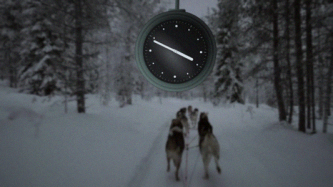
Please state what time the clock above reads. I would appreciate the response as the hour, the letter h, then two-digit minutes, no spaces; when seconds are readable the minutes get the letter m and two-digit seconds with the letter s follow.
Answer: 3h49
